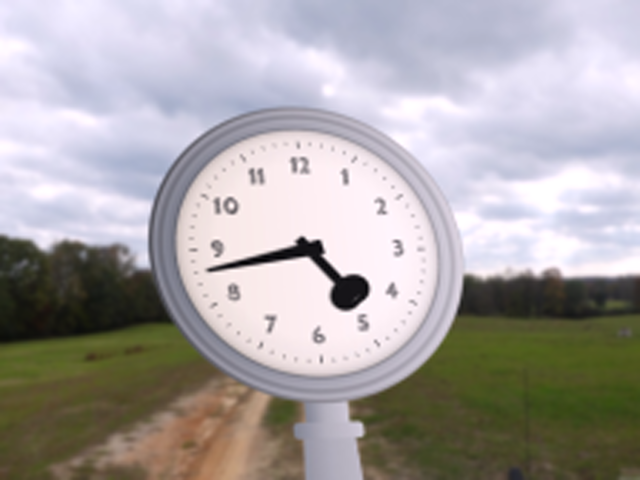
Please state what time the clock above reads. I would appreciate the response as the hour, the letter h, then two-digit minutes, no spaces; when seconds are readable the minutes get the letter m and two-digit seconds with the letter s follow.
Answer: 4h43
